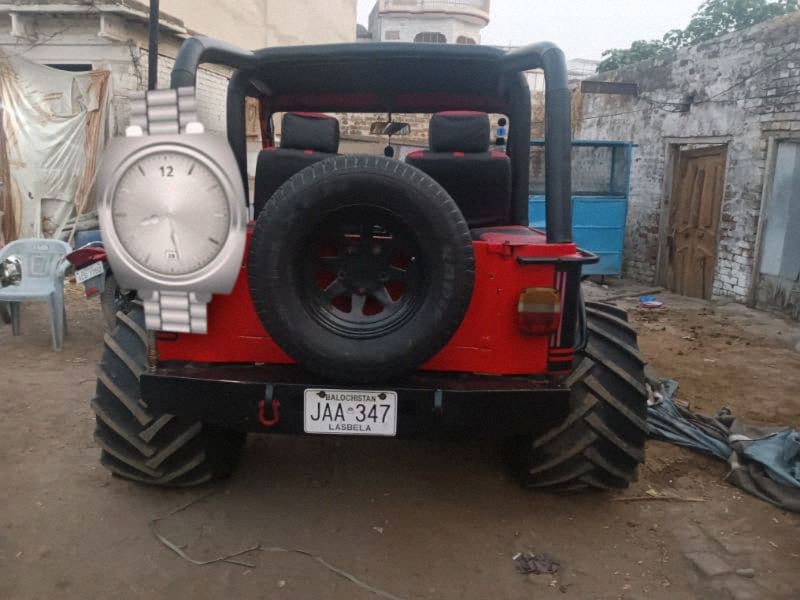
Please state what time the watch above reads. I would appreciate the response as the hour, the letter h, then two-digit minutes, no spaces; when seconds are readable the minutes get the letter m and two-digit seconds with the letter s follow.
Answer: 8h28
